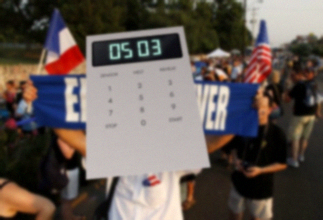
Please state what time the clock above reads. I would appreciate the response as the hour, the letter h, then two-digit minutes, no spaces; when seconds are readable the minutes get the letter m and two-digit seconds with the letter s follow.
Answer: 5h03
